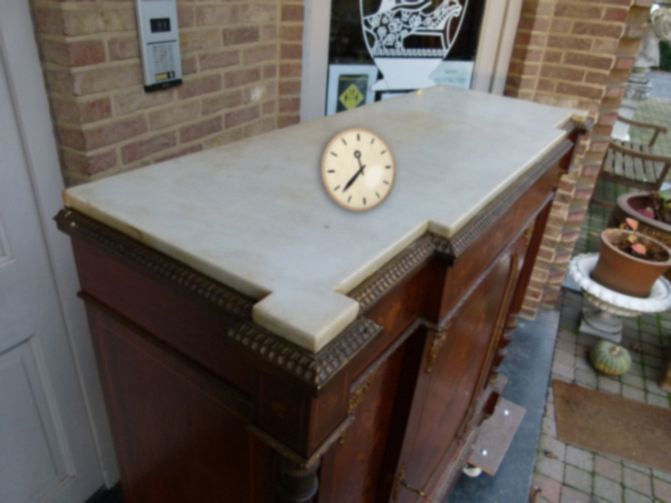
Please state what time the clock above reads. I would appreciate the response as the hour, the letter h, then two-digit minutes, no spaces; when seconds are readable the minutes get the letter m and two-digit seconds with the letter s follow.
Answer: 11h38
